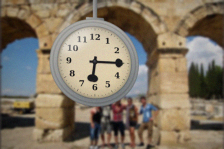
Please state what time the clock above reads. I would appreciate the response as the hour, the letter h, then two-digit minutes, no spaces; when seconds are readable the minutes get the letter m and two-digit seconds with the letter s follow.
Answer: 6h15
